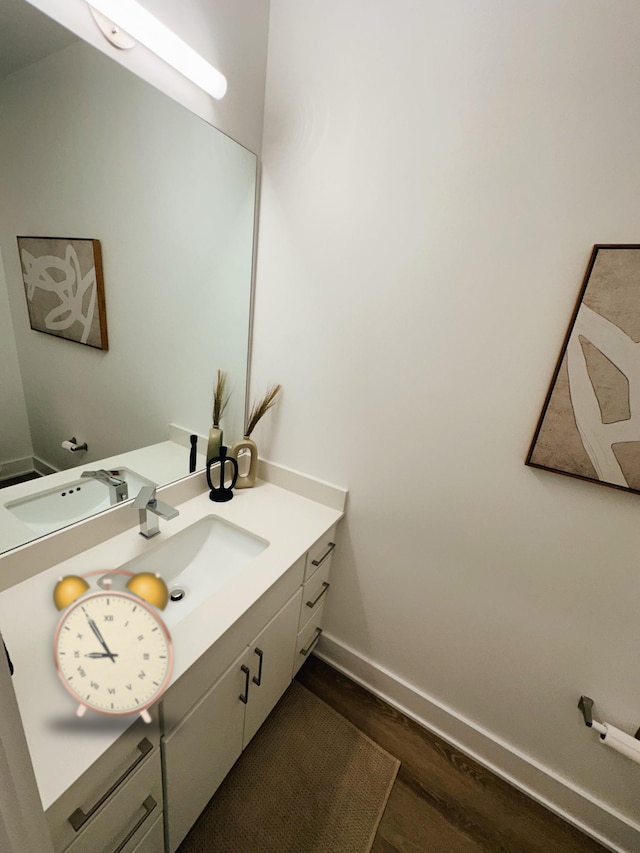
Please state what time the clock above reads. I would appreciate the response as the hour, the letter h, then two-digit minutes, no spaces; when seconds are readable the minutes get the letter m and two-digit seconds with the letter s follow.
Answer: 8h55
